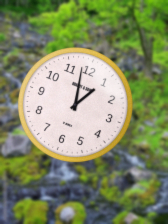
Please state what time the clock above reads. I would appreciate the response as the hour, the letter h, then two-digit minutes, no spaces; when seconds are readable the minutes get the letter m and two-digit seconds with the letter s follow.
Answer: 12h58
